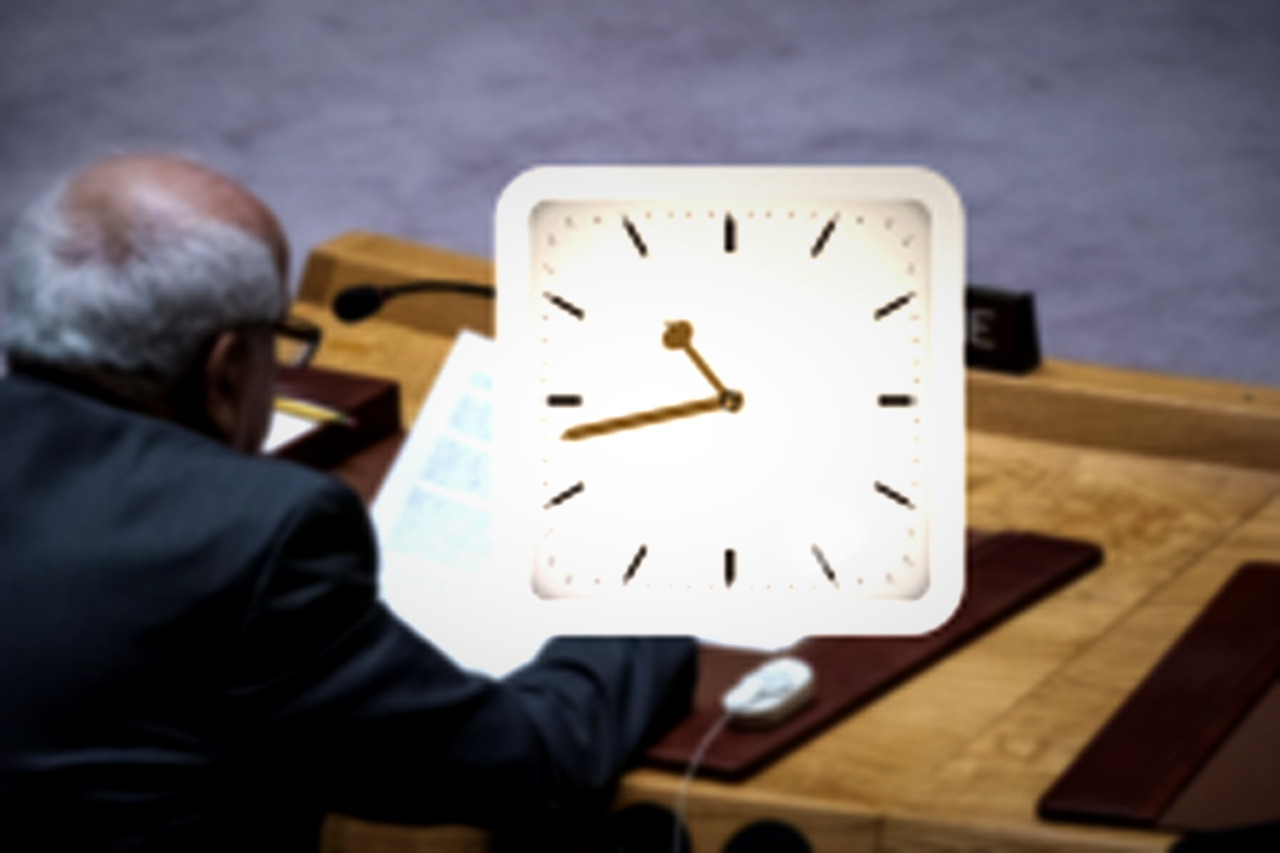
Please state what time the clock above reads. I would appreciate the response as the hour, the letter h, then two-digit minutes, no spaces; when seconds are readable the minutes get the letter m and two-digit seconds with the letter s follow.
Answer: 10h43
